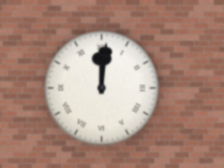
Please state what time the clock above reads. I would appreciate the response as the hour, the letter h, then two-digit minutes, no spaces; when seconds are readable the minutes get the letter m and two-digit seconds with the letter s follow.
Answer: 12h01
